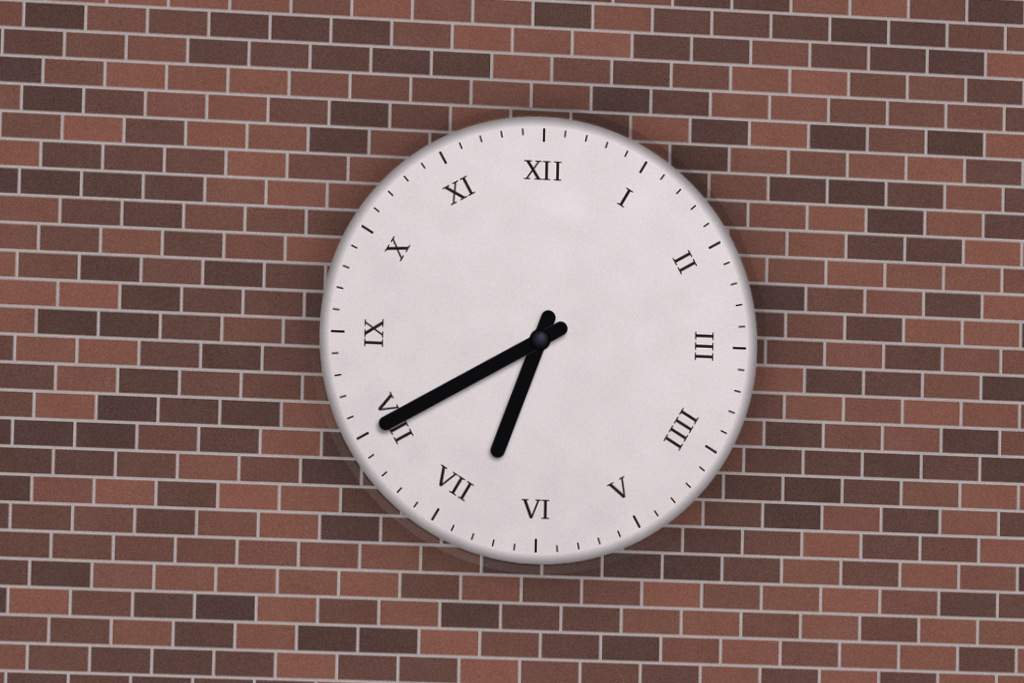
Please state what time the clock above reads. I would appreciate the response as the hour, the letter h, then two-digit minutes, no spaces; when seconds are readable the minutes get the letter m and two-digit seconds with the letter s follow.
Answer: 6h40
